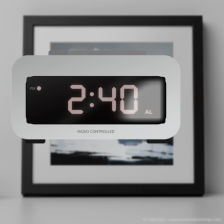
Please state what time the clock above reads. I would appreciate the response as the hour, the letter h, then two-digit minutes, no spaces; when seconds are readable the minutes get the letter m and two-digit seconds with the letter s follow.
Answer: 2h40
